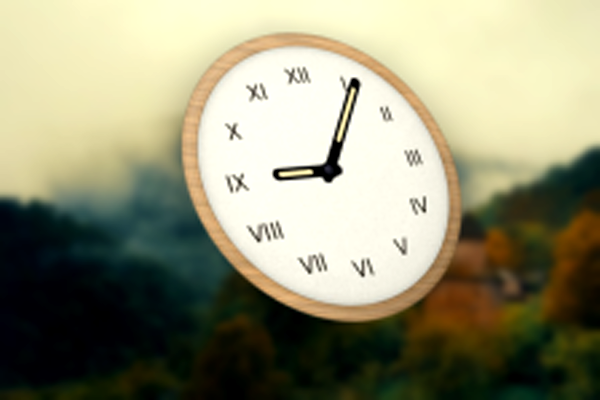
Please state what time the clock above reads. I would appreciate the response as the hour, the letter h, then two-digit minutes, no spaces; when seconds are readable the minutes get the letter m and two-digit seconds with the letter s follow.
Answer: 9h06
